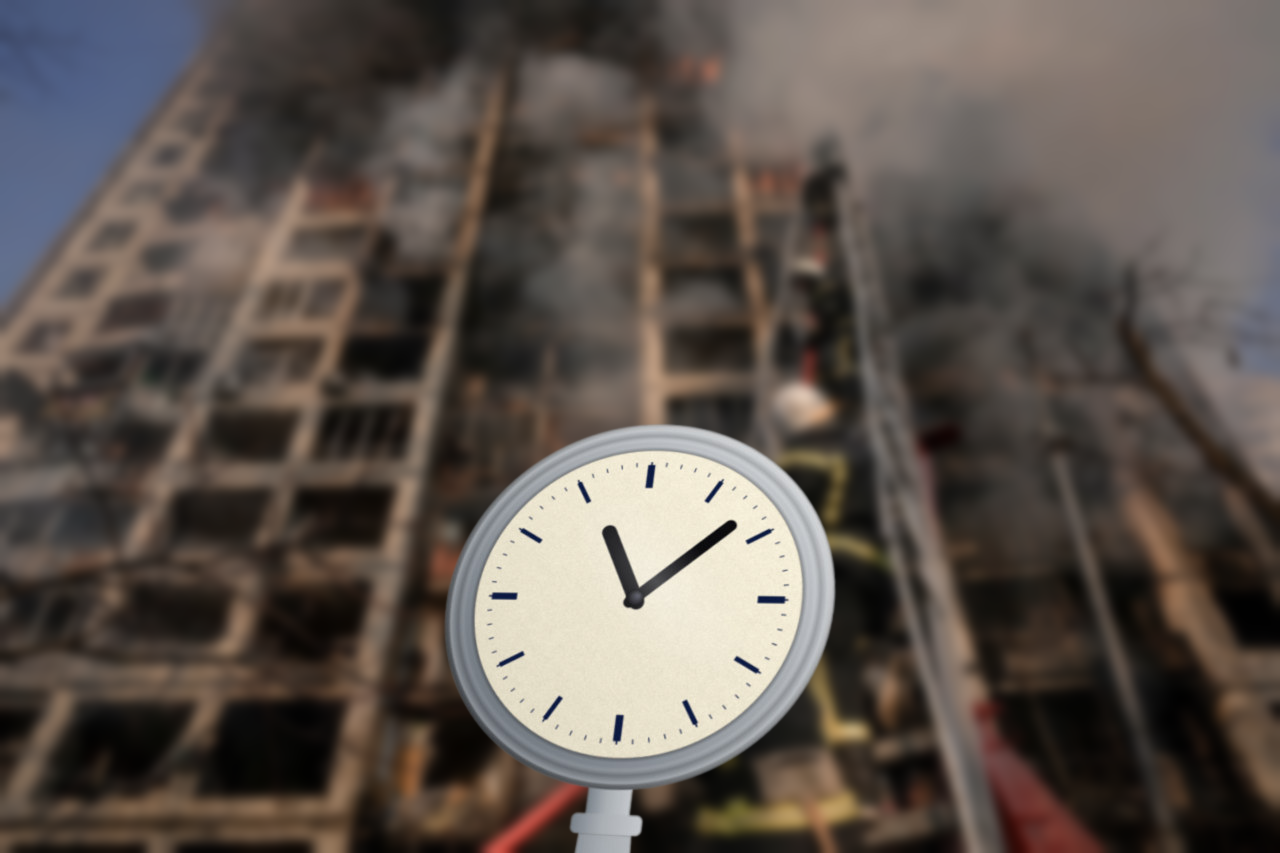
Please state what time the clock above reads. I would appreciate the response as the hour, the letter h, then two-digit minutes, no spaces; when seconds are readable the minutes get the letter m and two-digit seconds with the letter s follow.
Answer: 11h08
